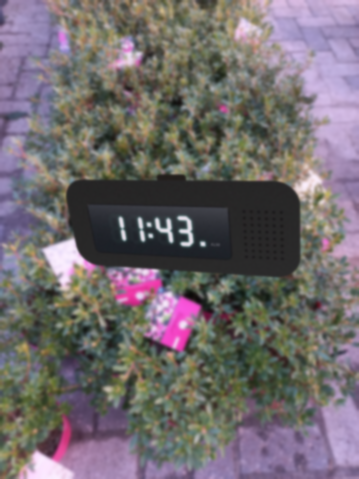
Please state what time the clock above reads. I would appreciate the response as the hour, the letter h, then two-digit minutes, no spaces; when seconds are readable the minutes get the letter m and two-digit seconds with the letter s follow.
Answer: 11h43
